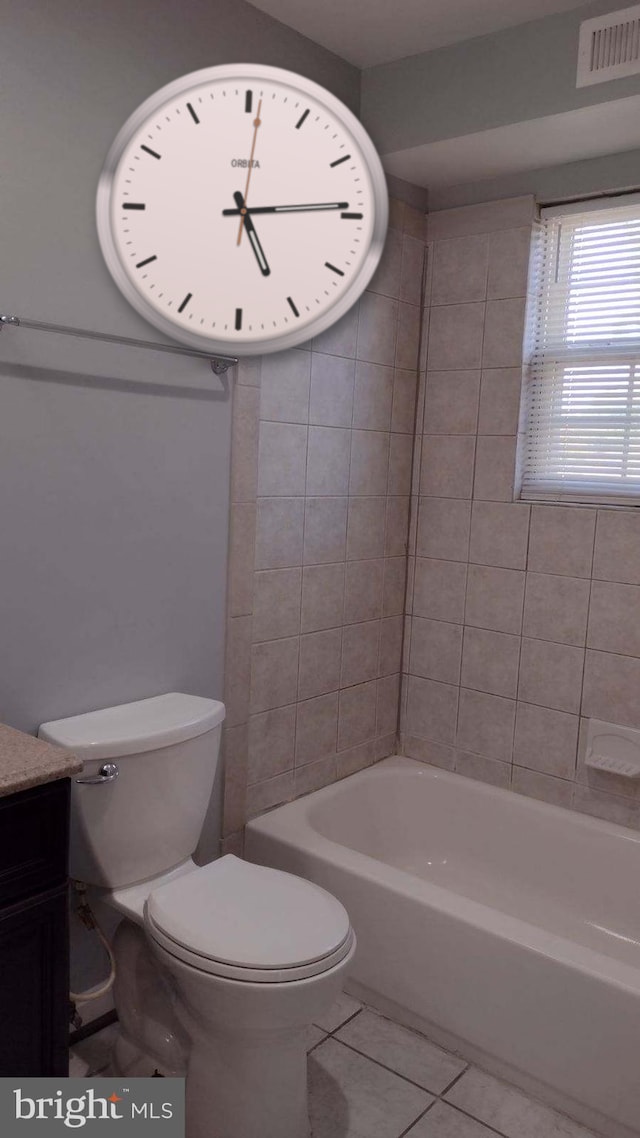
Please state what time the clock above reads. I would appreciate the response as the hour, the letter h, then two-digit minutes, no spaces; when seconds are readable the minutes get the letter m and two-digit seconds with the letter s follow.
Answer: 5h14m01s
